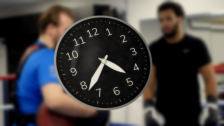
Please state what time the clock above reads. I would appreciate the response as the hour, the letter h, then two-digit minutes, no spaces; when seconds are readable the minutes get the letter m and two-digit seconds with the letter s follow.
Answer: 4h38
